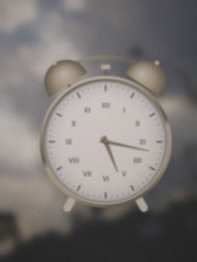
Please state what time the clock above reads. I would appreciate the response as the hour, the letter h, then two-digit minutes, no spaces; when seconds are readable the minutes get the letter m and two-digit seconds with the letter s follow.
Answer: 5h17
